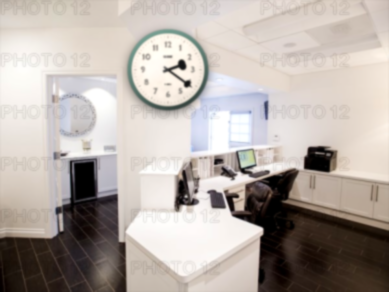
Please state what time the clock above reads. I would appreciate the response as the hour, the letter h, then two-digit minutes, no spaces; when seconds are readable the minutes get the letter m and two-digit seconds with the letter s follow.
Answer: 2h21
